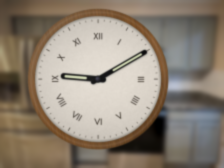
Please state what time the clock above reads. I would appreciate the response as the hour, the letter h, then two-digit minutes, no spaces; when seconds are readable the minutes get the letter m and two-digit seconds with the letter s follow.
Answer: 9h10
